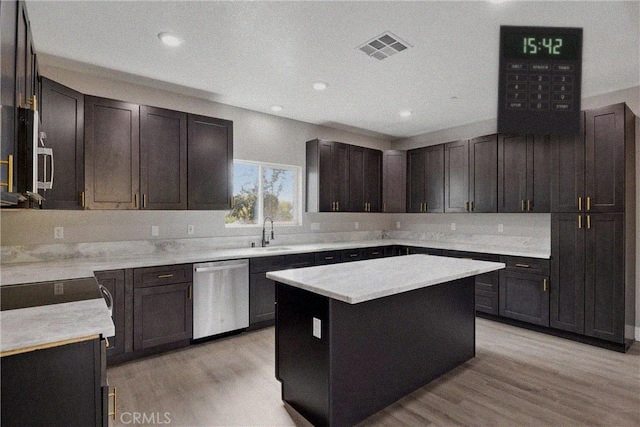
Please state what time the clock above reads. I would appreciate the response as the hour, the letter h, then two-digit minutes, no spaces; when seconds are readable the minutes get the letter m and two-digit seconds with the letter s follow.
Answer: 15h42
